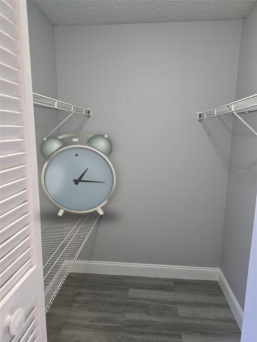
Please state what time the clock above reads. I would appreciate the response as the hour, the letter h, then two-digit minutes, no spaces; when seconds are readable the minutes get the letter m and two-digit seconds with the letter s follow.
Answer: 1h16
